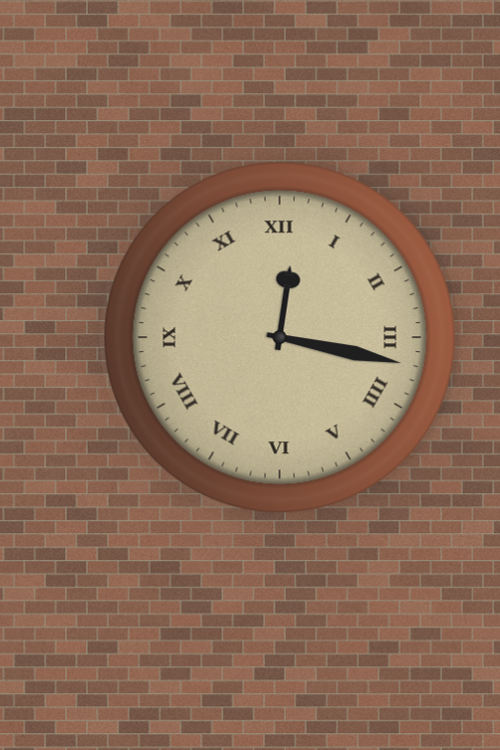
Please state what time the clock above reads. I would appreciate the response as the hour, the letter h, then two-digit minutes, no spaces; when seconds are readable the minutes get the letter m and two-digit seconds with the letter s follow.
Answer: 12h17
